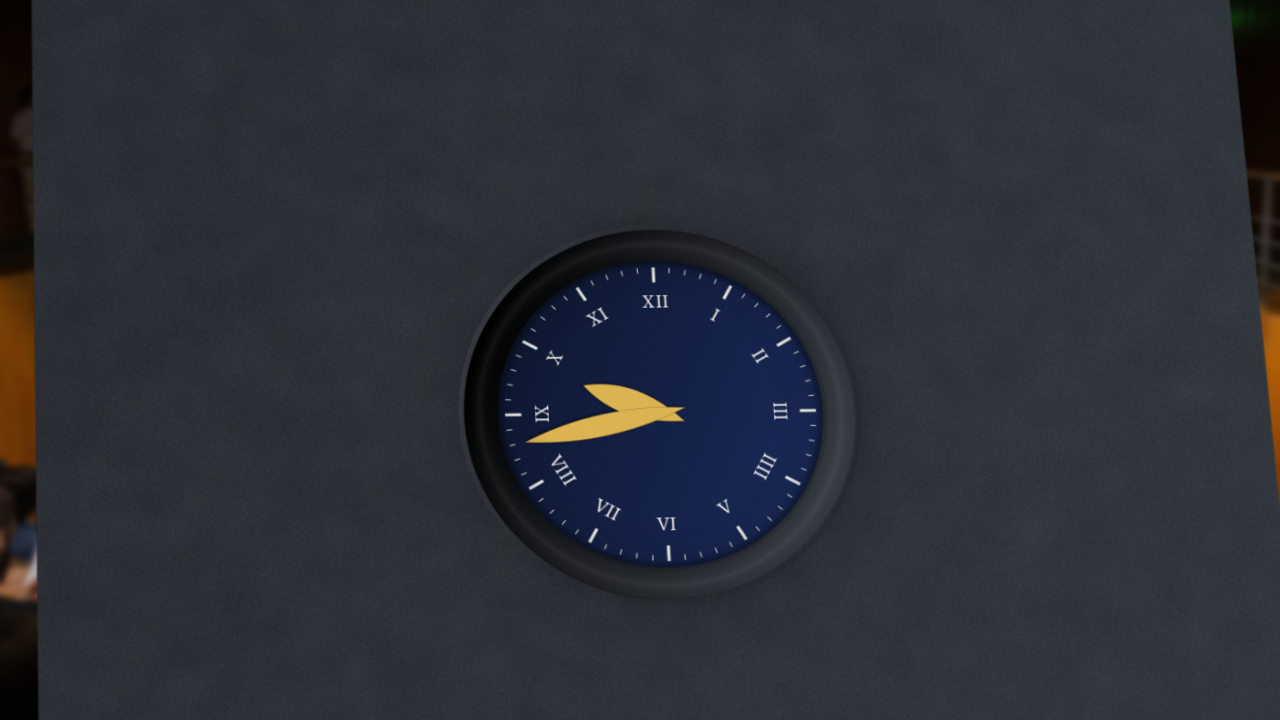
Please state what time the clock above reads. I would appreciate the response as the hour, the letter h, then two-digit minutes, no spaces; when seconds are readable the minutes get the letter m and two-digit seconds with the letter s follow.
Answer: 9h43
